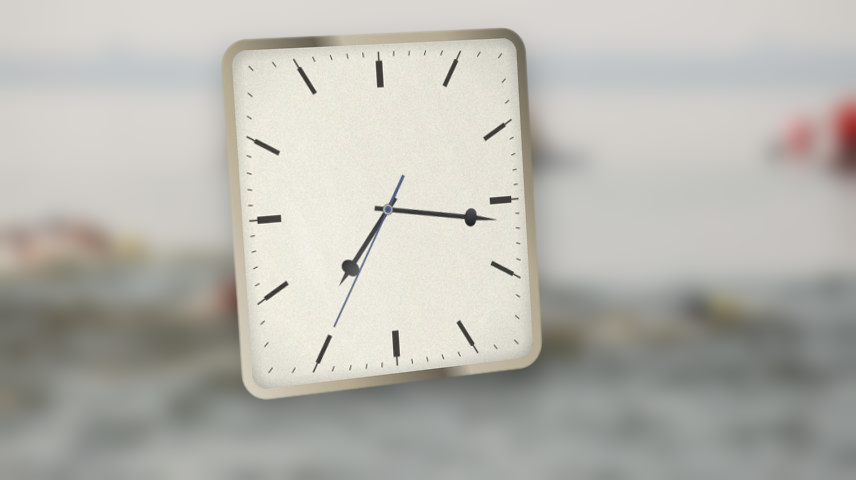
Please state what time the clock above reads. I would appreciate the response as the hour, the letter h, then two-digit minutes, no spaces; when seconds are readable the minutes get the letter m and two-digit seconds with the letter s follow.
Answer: 7h16m35s
